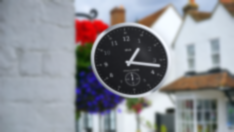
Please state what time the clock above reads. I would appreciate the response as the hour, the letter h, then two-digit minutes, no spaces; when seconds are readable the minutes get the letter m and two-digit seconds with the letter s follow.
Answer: 1h17
